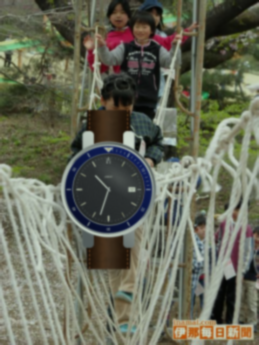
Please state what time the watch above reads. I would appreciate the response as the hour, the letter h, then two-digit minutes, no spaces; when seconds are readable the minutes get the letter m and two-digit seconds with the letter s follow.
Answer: 10h33
